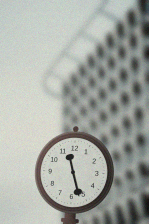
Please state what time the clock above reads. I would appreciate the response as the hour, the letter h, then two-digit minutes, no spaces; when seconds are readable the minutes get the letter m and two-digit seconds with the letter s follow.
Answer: 11h27
